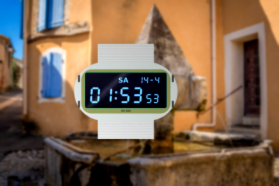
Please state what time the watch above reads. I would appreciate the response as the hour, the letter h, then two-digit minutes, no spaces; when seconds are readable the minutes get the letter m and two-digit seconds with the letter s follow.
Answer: 1h53m53s
